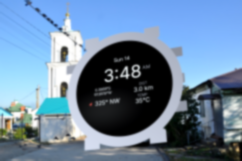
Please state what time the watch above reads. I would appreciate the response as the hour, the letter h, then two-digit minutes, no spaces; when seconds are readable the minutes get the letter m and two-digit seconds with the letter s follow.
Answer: 3h48
